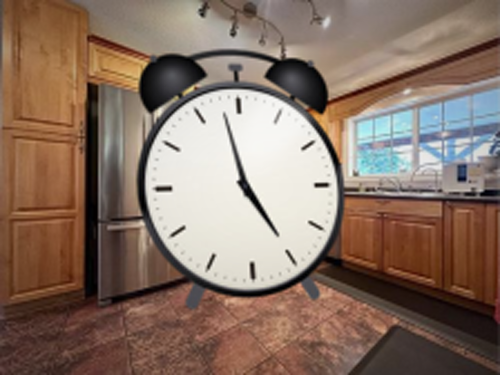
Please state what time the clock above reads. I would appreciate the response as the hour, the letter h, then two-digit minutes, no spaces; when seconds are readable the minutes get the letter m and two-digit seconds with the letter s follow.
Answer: 4h58
